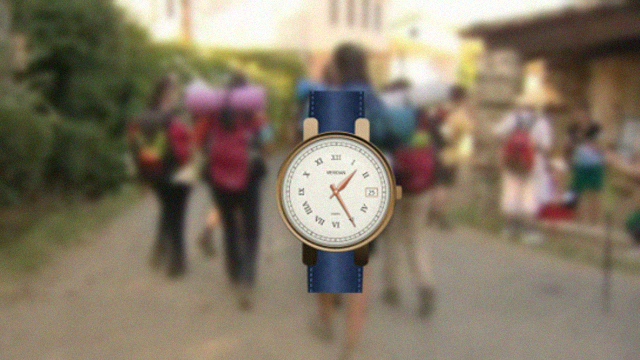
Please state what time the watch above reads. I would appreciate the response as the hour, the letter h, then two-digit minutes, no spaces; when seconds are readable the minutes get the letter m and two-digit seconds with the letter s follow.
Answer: 1h25
